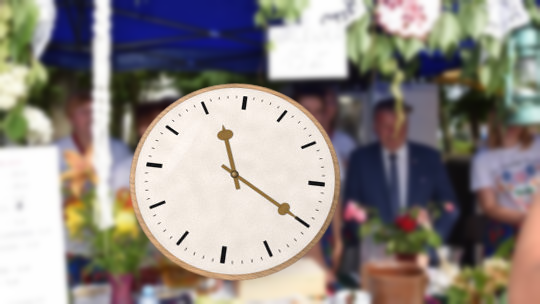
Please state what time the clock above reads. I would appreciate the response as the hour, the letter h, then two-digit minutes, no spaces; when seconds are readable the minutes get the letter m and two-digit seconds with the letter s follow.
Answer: 11h20
